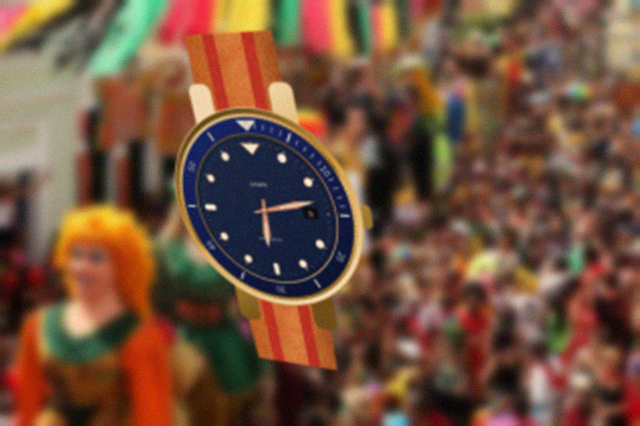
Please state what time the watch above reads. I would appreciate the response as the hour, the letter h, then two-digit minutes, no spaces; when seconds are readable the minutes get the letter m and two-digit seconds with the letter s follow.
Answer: 6h13
